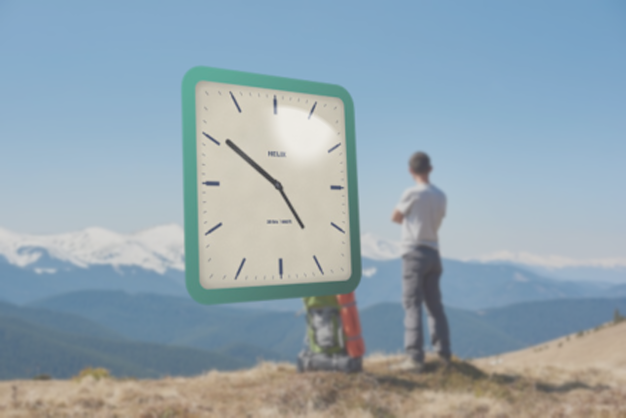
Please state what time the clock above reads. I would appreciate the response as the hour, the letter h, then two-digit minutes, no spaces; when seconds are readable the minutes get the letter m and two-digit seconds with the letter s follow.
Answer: 4h51
